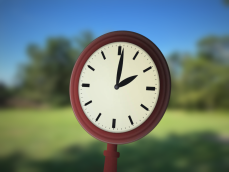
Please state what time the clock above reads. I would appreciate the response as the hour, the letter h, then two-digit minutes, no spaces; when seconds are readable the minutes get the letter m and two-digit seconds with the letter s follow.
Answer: 2h01
